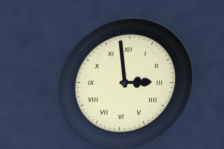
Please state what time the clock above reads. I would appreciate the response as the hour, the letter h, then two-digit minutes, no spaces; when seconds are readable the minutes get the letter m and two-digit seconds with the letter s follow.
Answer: 2h58
